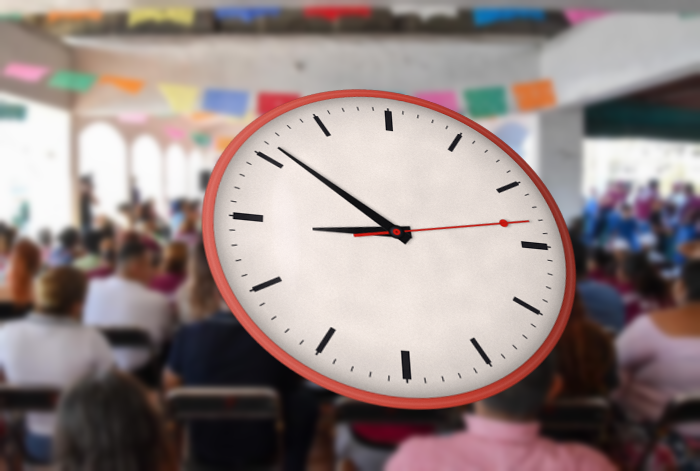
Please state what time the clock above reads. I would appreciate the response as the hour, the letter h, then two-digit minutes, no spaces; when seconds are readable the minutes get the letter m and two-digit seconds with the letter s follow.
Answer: 8h51m13s
